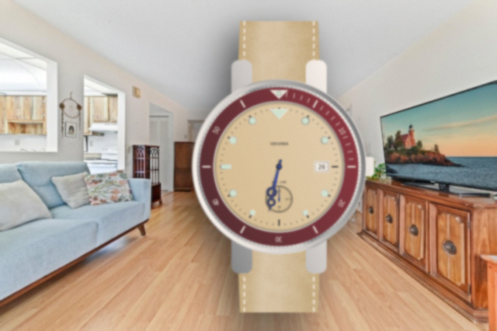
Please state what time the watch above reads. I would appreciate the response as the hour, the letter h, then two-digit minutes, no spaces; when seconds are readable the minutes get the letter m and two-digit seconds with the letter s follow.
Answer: 6h32
